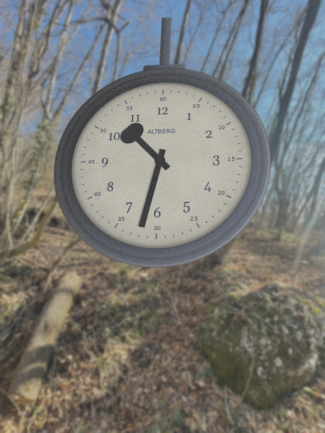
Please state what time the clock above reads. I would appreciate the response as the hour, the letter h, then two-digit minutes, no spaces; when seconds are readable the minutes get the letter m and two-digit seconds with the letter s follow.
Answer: 10h32
